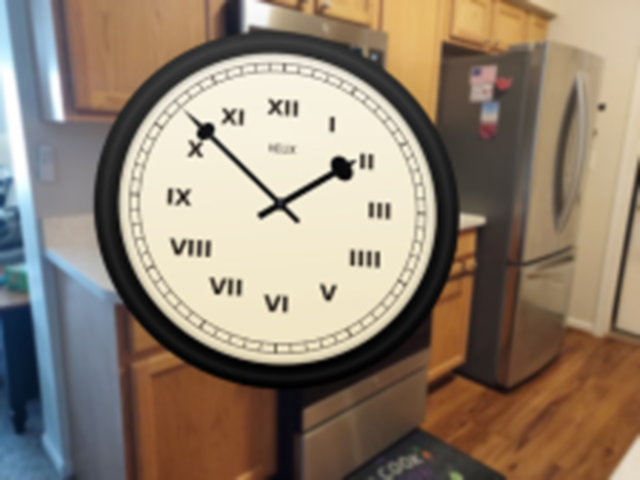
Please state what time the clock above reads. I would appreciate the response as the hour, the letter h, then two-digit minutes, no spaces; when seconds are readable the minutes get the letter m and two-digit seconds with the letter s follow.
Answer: 1h52
